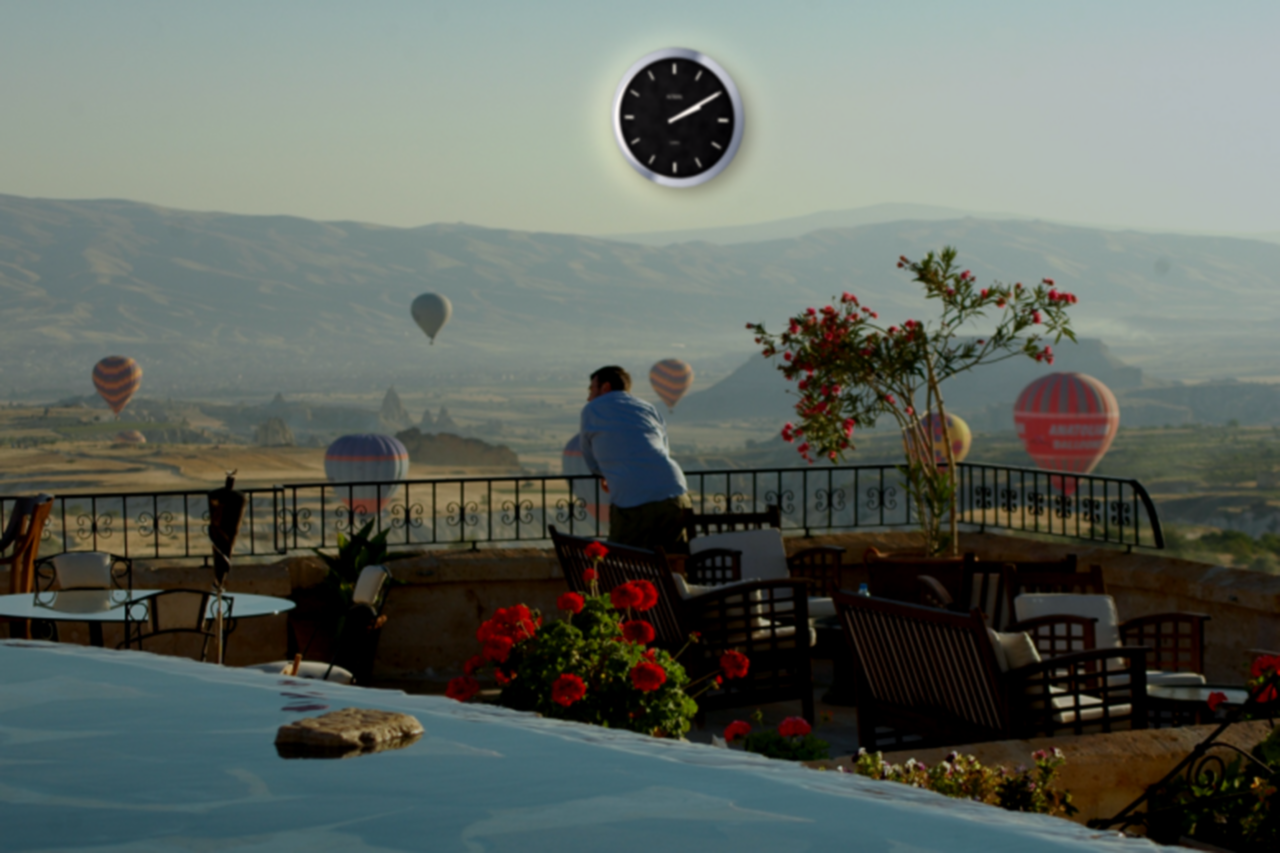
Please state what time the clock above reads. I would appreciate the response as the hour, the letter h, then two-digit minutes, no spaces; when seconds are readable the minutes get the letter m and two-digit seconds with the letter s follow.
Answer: 2h10
